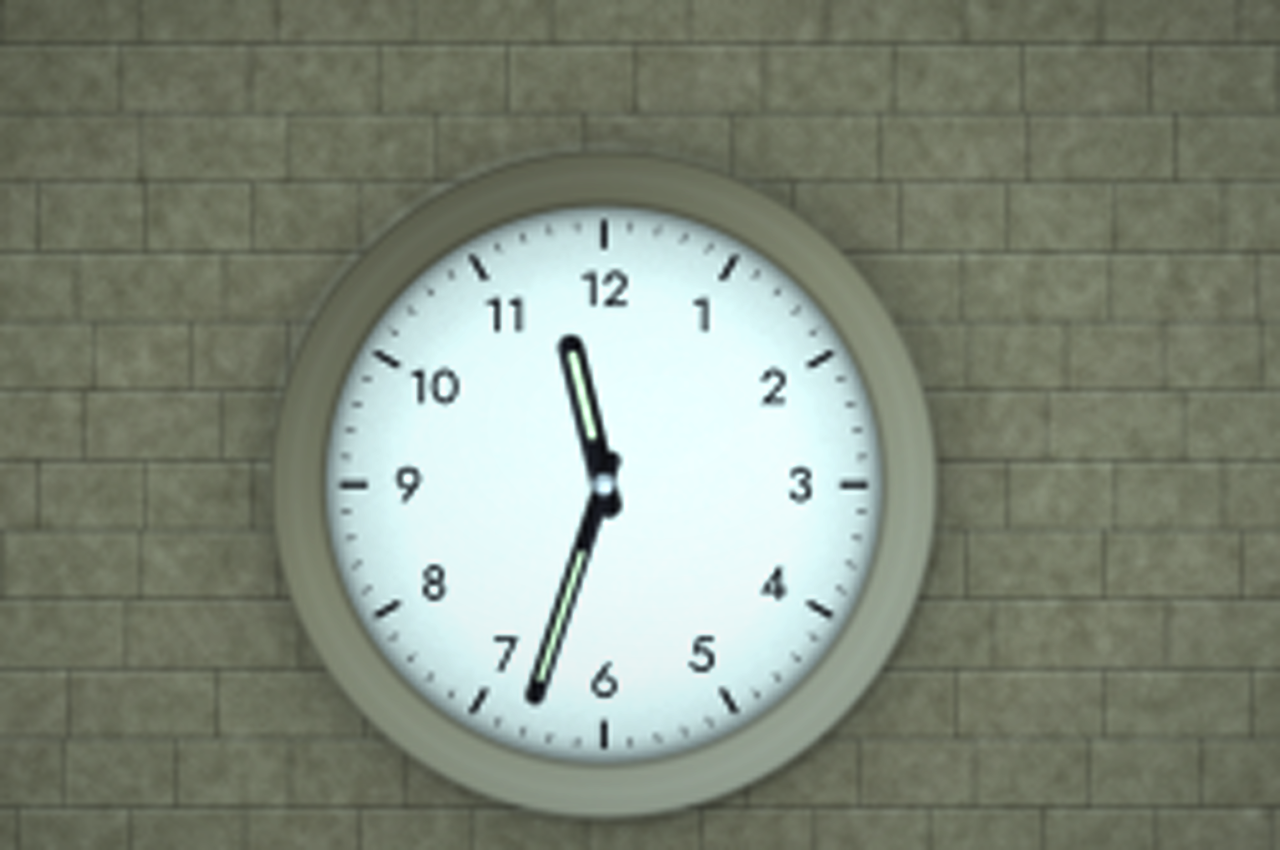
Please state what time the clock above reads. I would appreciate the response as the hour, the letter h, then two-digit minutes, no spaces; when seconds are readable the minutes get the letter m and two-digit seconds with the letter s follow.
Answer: 11h33
